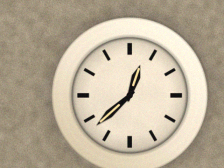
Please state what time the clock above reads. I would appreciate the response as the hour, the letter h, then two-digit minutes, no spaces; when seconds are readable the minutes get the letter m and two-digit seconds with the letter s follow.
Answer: 12h38
